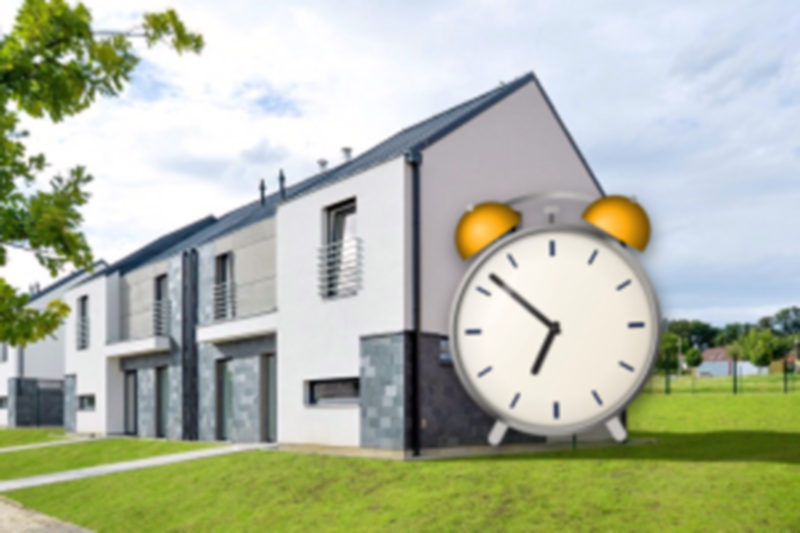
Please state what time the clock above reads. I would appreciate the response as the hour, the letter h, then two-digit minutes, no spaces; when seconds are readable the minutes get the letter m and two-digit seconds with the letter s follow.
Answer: 6h52
